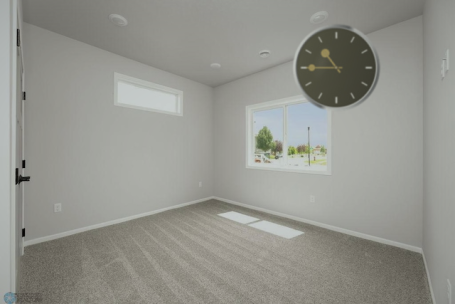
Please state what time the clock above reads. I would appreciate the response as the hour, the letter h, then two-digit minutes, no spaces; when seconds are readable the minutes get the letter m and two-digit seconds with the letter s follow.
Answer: 10h45
